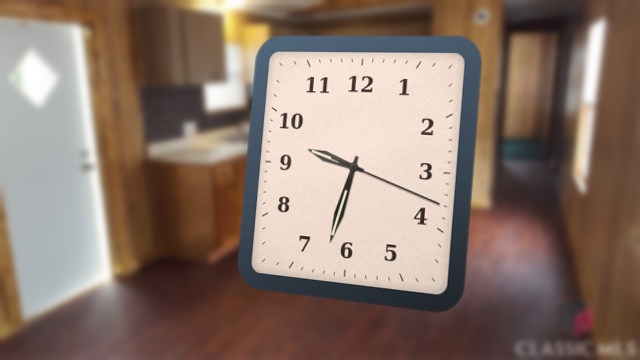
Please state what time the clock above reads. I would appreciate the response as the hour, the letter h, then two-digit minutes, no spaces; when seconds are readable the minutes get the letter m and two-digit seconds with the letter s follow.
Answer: 9h32m18s
